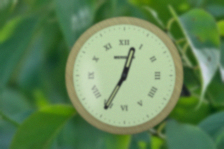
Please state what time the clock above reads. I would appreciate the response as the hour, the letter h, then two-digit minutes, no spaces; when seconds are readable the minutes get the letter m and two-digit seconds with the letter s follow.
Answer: 12h35
